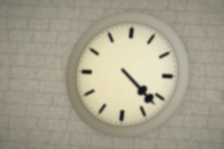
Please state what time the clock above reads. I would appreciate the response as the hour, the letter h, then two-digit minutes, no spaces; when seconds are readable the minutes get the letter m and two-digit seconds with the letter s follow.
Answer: 4h22
